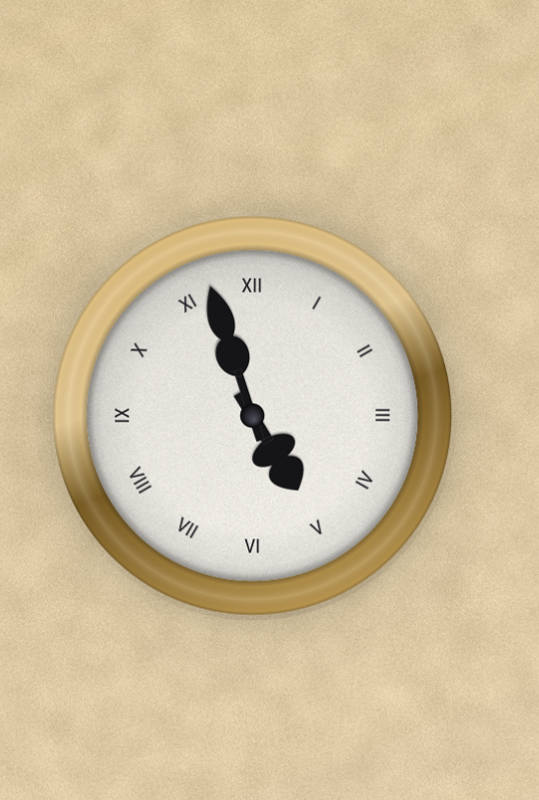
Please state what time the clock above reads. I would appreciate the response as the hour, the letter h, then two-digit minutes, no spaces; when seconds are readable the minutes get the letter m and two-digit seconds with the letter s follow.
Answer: 4h57
